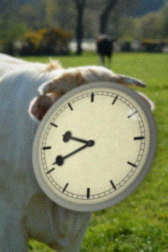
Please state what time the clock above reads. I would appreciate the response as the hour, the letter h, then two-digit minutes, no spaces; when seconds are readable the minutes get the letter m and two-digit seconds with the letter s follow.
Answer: 9h41
